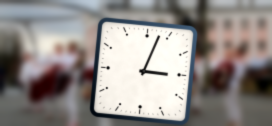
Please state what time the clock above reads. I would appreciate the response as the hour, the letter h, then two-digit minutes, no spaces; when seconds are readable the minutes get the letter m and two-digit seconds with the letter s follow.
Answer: 3h03
